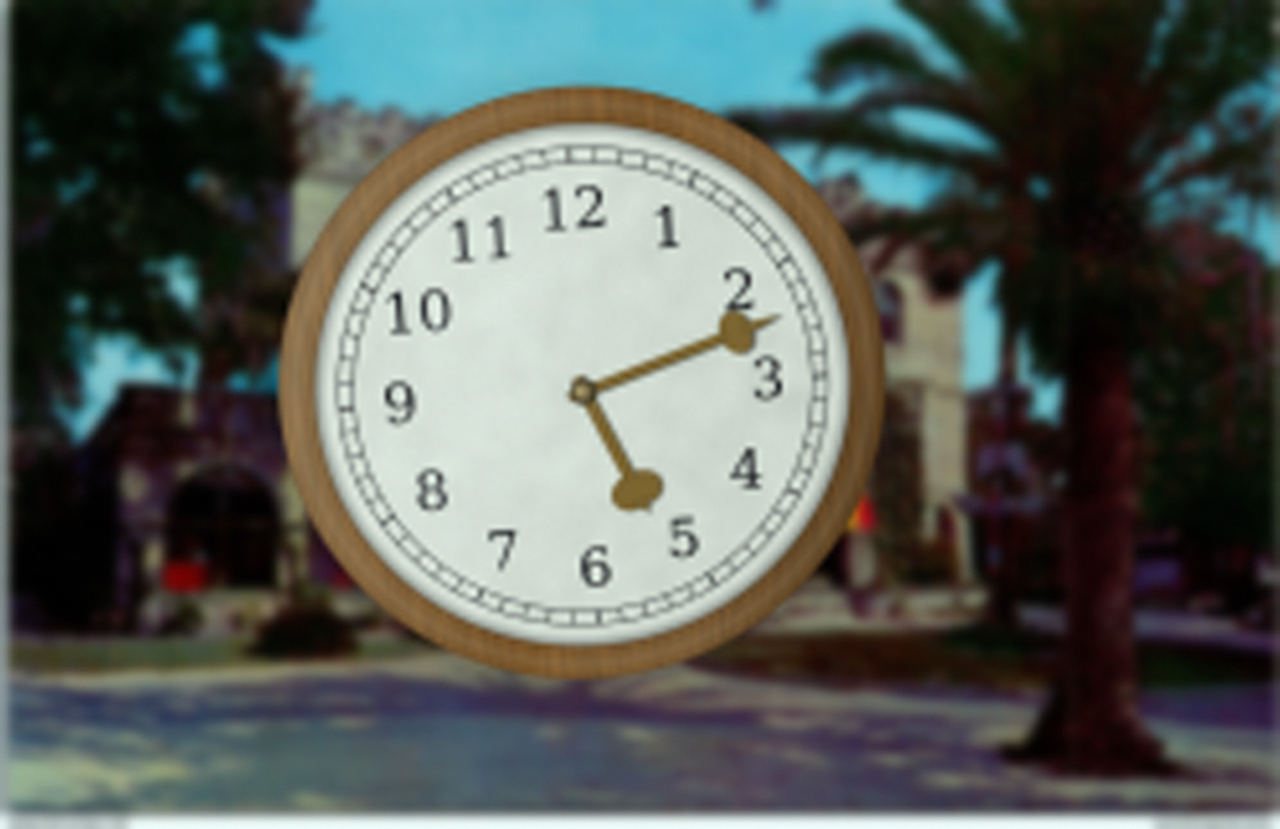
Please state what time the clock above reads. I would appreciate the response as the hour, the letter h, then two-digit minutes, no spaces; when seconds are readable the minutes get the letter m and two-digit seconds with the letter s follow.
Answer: 5h12
